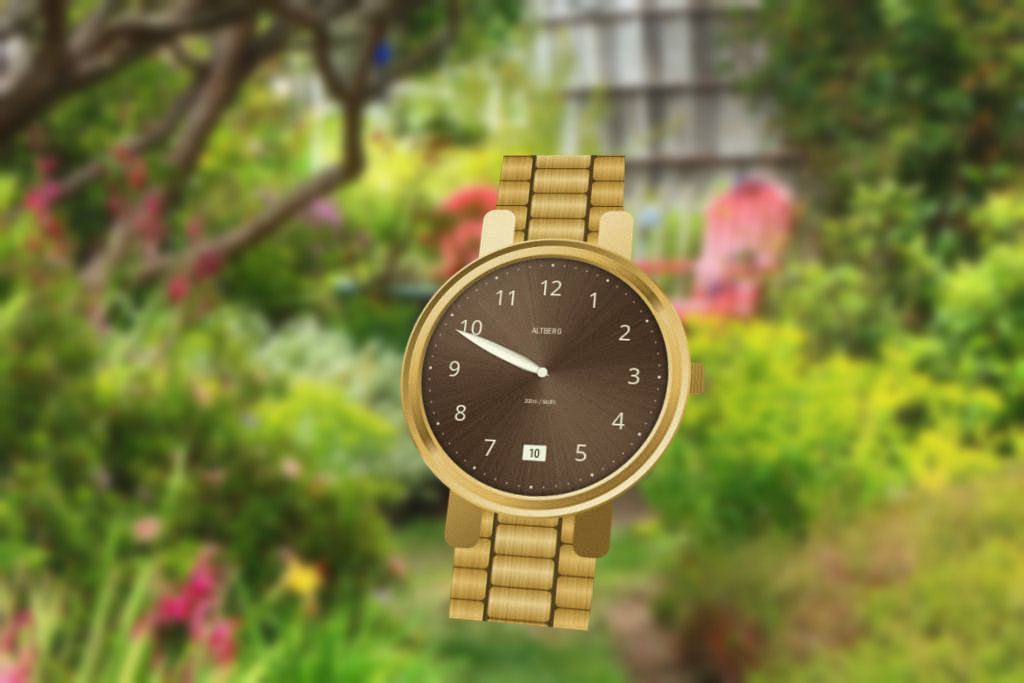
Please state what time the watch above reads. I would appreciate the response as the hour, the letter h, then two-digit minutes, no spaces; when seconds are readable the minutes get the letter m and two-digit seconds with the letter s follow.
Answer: 9h49
